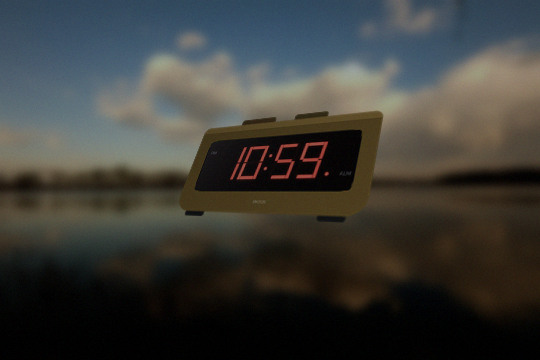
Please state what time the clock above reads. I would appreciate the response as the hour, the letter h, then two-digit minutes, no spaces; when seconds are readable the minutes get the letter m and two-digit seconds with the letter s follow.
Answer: 10h59
